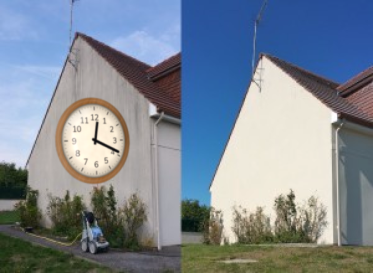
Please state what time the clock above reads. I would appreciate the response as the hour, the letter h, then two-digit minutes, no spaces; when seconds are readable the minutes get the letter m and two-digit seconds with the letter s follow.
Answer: 12h19
